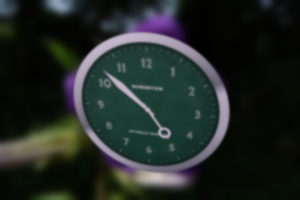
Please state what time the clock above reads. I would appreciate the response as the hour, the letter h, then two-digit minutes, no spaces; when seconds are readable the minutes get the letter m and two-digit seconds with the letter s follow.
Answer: 4h52
